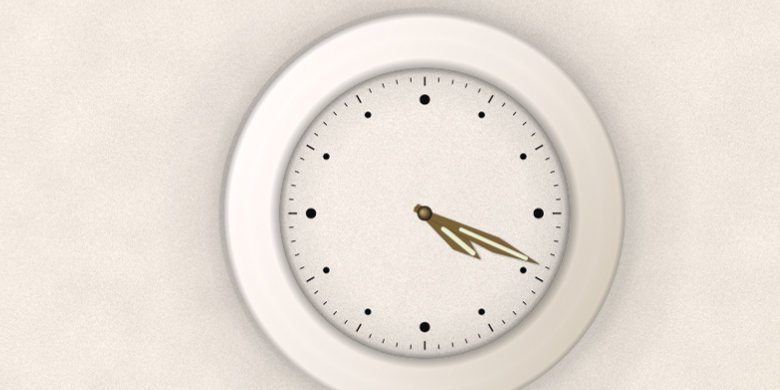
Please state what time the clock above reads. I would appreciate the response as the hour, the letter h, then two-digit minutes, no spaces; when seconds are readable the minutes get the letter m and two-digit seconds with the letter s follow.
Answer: 4h19
